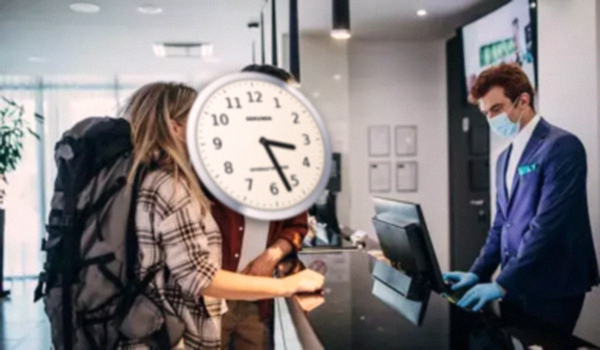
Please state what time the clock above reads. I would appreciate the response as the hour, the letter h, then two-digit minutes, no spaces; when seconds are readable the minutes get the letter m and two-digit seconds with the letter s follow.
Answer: 3h27
